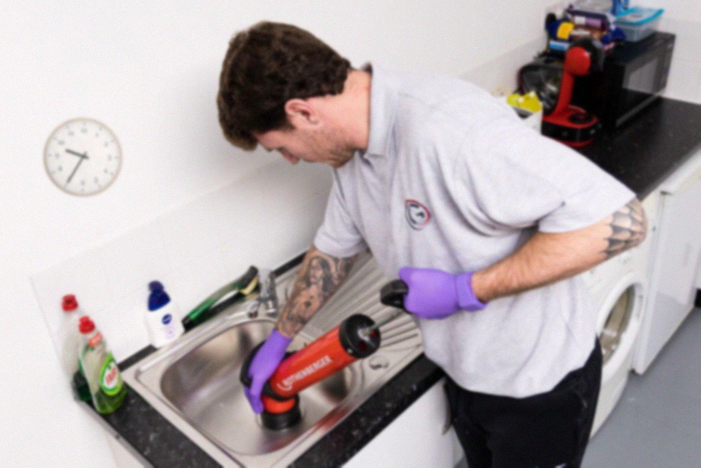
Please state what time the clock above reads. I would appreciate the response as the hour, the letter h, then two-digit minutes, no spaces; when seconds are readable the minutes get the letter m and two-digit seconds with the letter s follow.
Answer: 9h35
